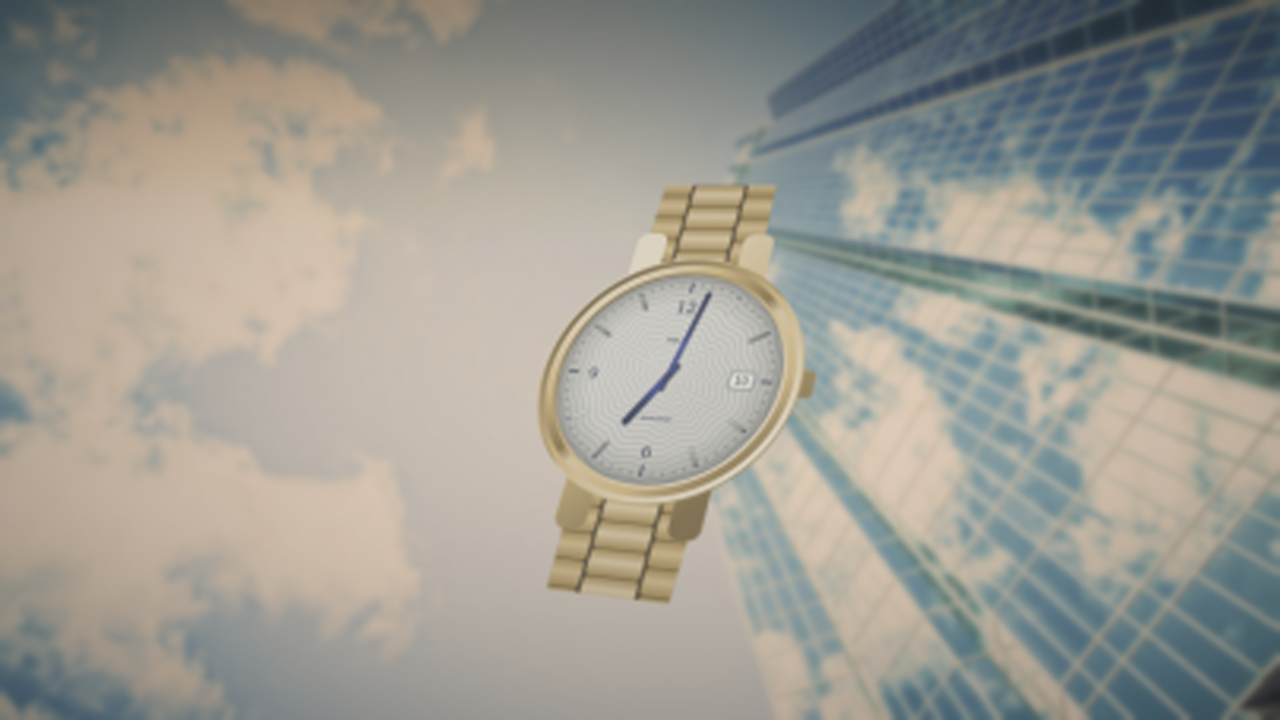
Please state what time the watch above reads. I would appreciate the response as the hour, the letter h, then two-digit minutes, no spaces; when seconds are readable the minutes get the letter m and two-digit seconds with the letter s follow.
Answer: 7h02
